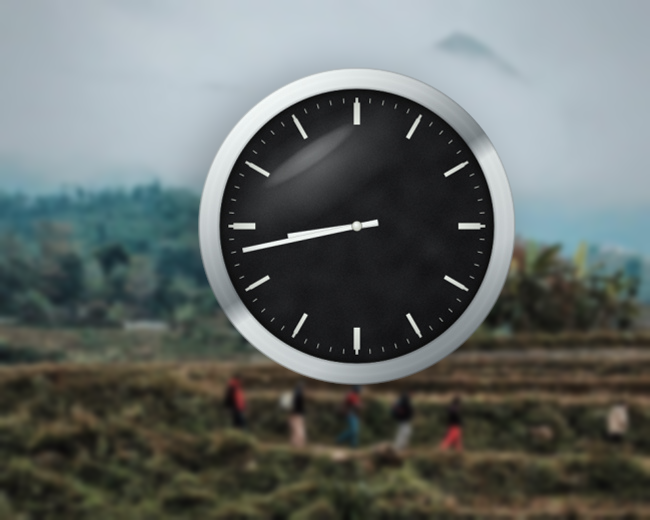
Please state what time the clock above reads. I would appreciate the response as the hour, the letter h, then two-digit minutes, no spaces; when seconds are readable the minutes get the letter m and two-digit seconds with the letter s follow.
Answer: 8h43
